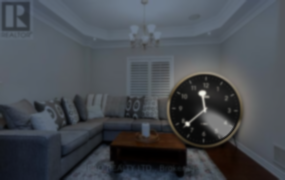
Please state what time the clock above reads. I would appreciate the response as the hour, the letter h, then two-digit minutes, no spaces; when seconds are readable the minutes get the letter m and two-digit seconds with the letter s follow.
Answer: 11h38
